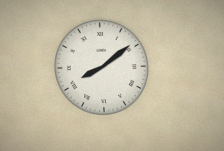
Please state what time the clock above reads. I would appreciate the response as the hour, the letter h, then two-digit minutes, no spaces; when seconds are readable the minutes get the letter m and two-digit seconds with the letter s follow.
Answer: 8h09
